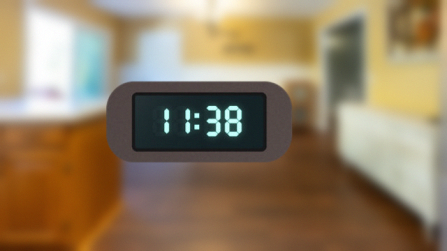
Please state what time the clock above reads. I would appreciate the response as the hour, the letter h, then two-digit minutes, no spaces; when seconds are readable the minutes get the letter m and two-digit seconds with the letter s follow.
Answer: 11h38
